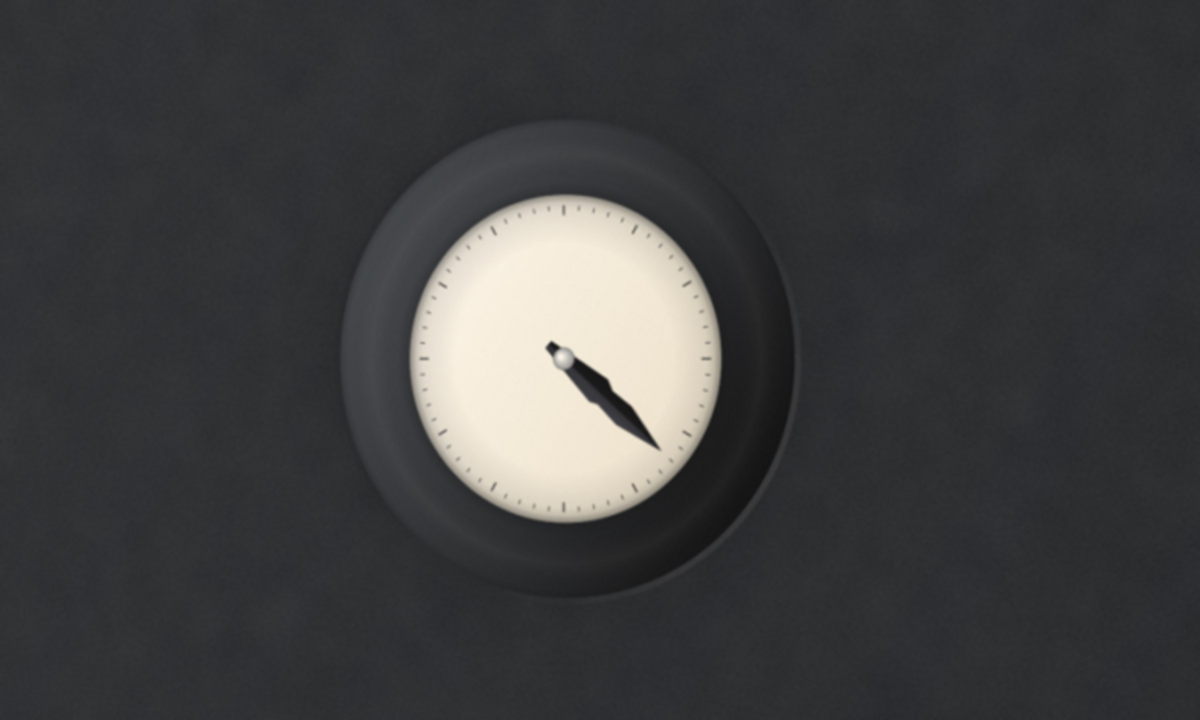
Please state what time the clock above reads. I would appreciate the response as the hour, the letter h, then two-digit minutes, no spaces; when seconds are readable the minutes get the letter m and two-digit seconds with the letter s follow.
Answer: 4h22
